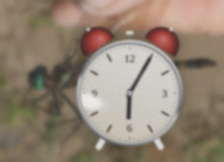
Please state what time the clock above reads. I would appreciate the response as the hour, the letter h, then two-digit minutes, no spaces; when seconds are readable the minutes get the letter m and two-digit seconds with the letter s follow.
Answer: 6h05
